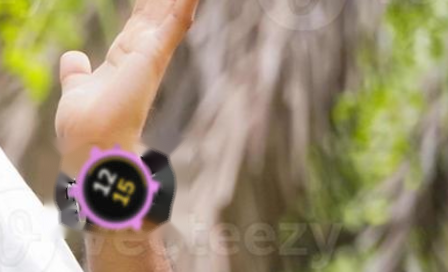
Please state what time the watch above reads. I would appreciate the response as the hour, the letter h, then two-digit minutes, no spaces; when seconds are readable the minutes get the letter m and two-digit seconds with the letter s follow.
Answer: 12h15
